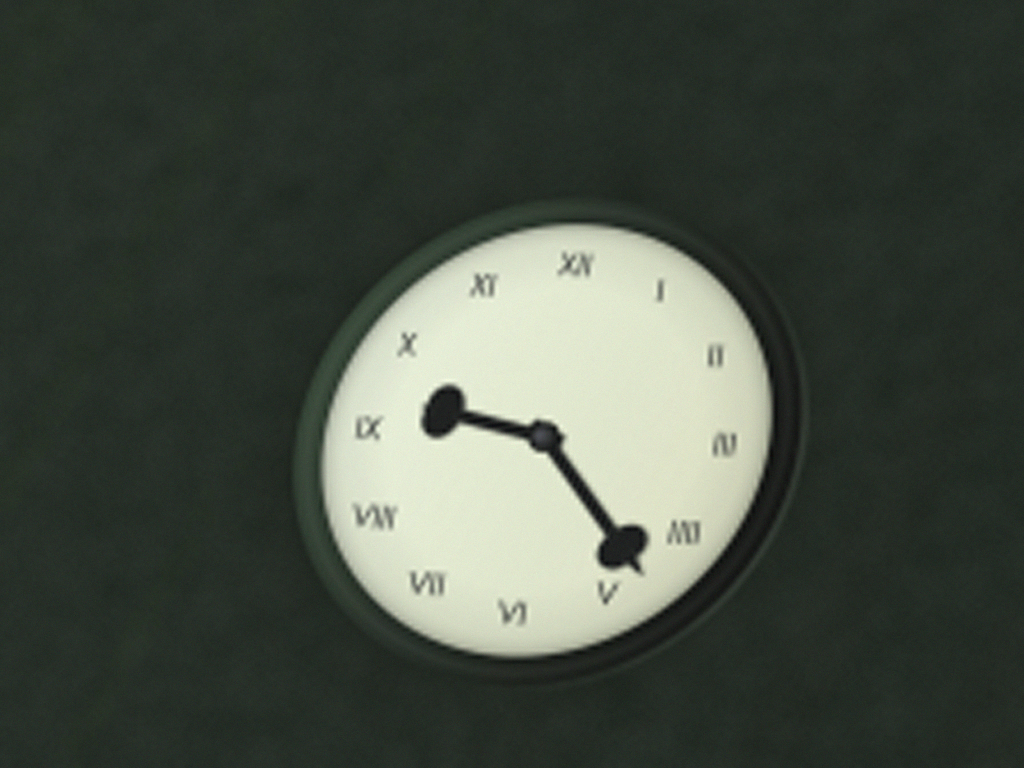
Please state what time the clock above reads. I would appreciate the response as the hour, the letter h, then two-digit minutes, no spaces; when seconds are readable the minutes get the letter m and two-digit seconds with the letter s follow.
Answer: 9h23
